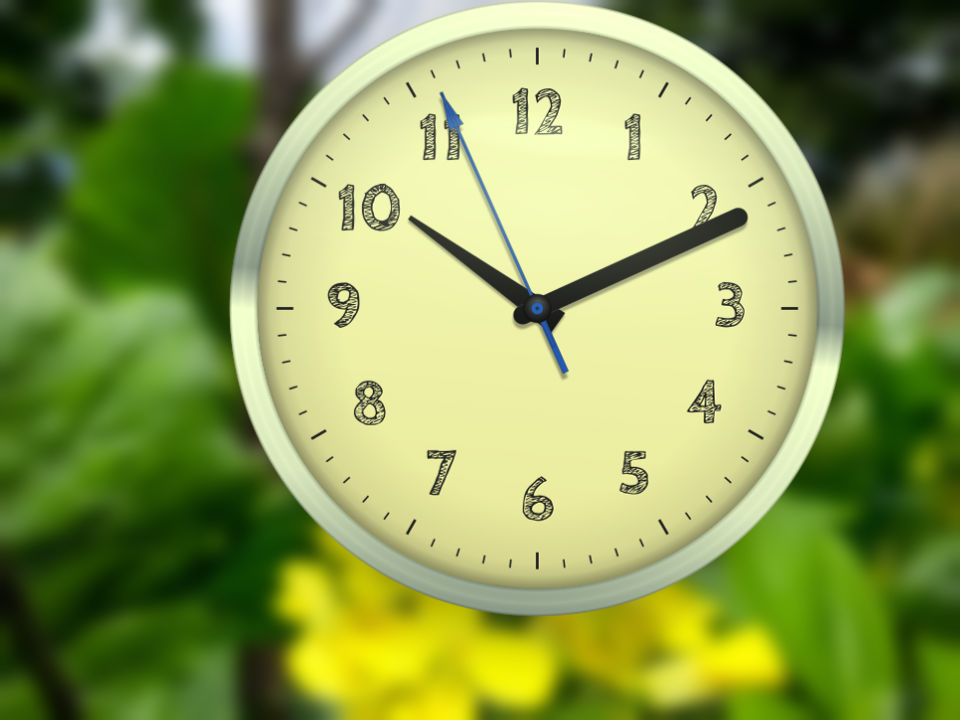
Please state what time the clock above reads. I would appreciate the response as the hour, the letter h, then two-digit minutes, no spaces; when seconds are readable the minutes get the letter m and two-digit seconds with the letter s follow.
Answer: 10h10m56s
